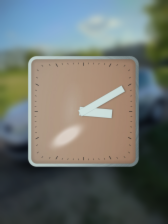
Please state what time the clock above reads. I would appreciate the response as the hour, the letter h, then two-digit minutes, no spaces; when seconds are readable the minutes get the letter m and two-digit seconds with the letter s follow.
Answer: 3h10
